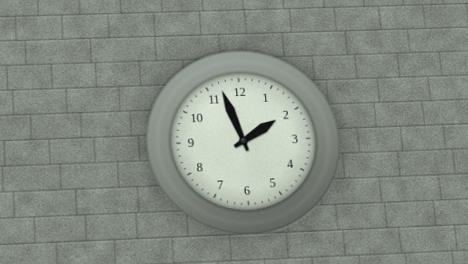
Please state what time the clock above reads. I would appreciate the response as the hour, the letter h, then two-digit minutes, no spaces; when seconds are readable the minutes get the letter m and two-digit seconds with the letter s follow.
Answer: 1h57
